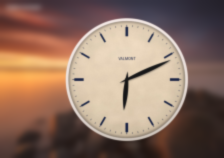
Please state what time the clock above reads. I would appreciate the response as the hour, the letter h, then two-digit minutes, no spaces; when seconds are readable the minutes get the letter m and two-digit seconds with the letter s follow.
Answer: 6h11
